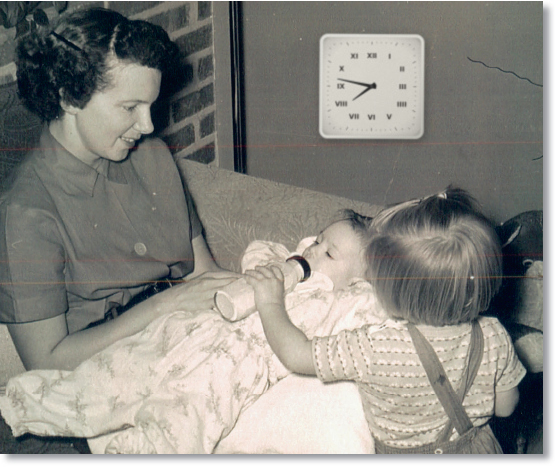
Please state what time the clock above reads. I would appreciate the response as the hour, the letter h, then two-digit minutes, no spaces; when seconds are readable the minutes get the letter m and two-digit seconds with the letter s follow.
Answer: 7h47
